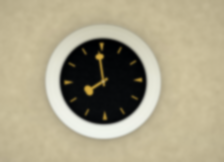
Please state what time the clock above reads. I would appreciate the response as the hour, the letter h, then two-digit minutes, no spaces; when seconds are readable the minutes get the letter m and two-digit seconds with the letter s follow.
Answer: 7h59
